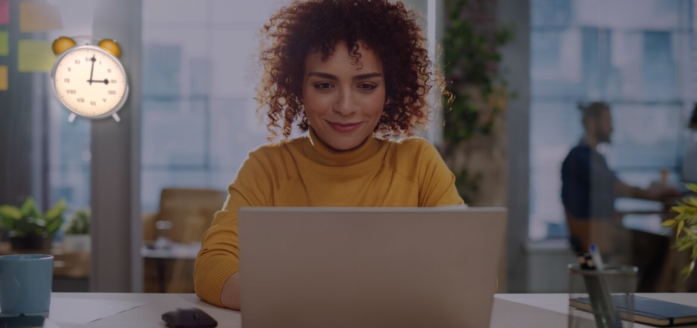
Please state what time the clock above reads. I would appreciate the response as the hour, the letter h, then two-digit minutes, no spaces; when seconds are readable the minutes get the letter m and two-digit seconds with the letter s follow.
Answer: 3h02
